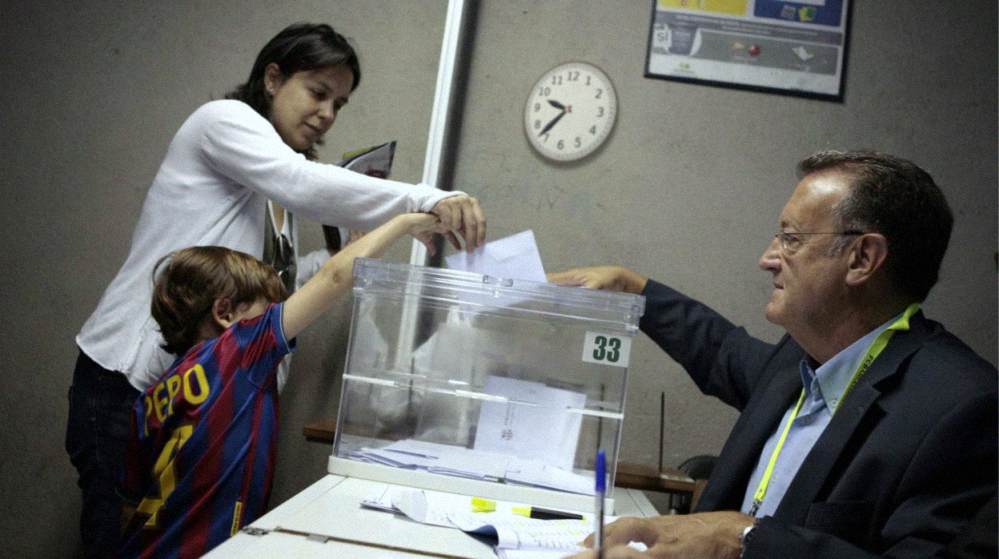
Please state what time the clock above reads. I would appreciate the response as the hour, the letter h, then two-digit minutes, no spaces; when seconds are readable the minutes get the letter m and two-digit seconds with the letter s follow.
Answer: 9h37
